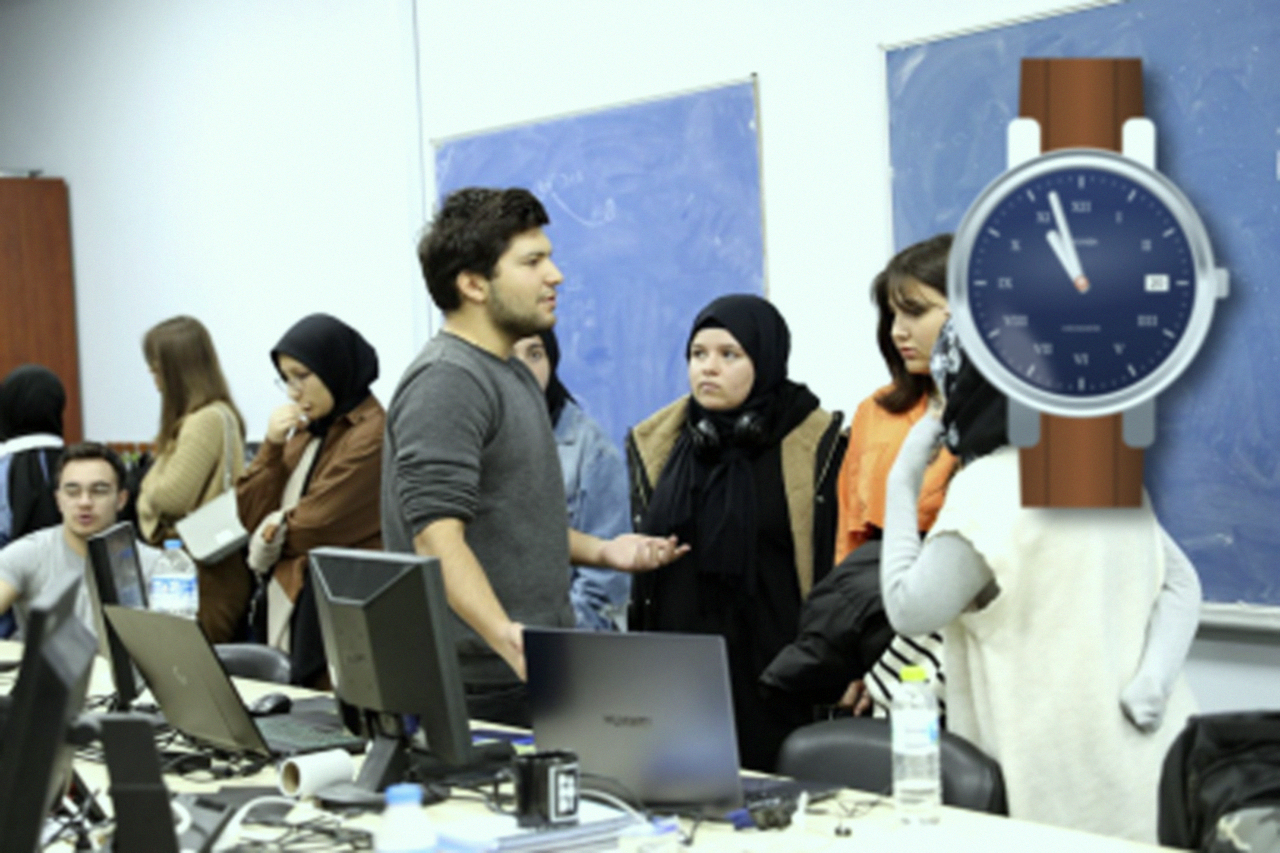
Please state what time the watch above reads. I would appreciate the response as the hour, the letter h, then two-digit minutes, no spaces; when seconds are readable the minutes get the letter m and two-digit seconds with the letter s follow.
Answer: 10h57
